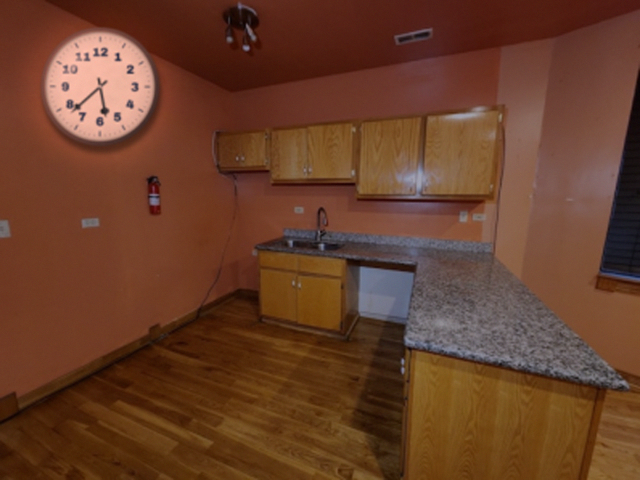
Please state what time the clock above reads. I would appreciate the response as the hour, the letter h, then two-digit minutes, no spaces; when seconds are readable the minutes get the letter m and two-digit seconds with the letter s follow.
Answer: 5h38
